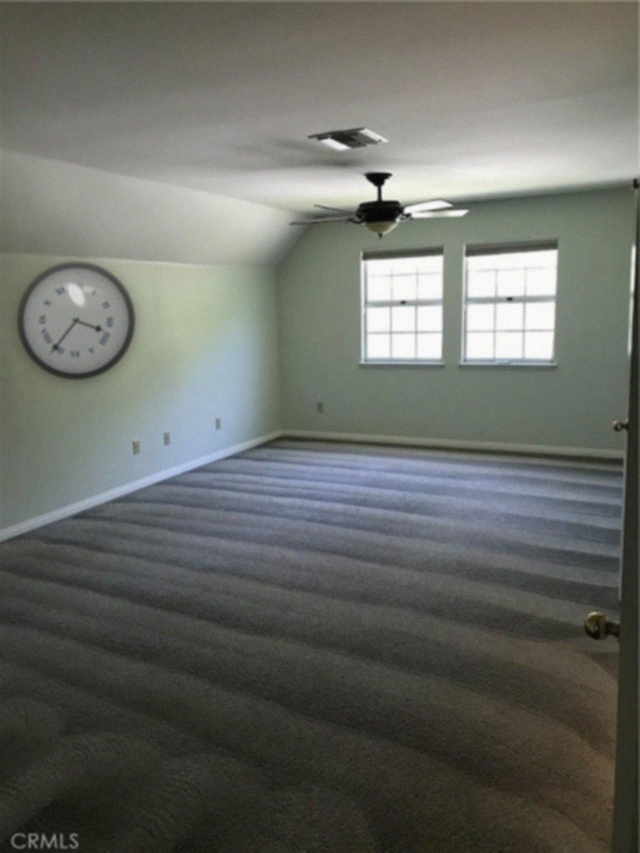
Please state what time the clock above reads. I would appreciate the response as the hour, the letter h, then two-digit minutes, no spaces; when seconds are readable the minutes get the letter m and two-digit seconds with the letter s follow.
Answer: 3h36
